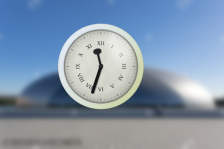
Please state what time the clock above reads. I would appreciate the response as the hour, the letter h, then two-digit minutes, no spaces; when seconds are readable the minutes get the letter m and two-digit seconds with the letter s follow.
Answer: 11h33
